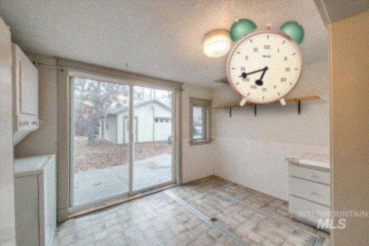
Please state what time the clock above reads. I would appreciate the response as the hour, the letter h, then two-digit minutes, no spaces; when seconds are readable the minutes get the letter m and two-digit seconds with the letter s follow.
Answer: 6h42
